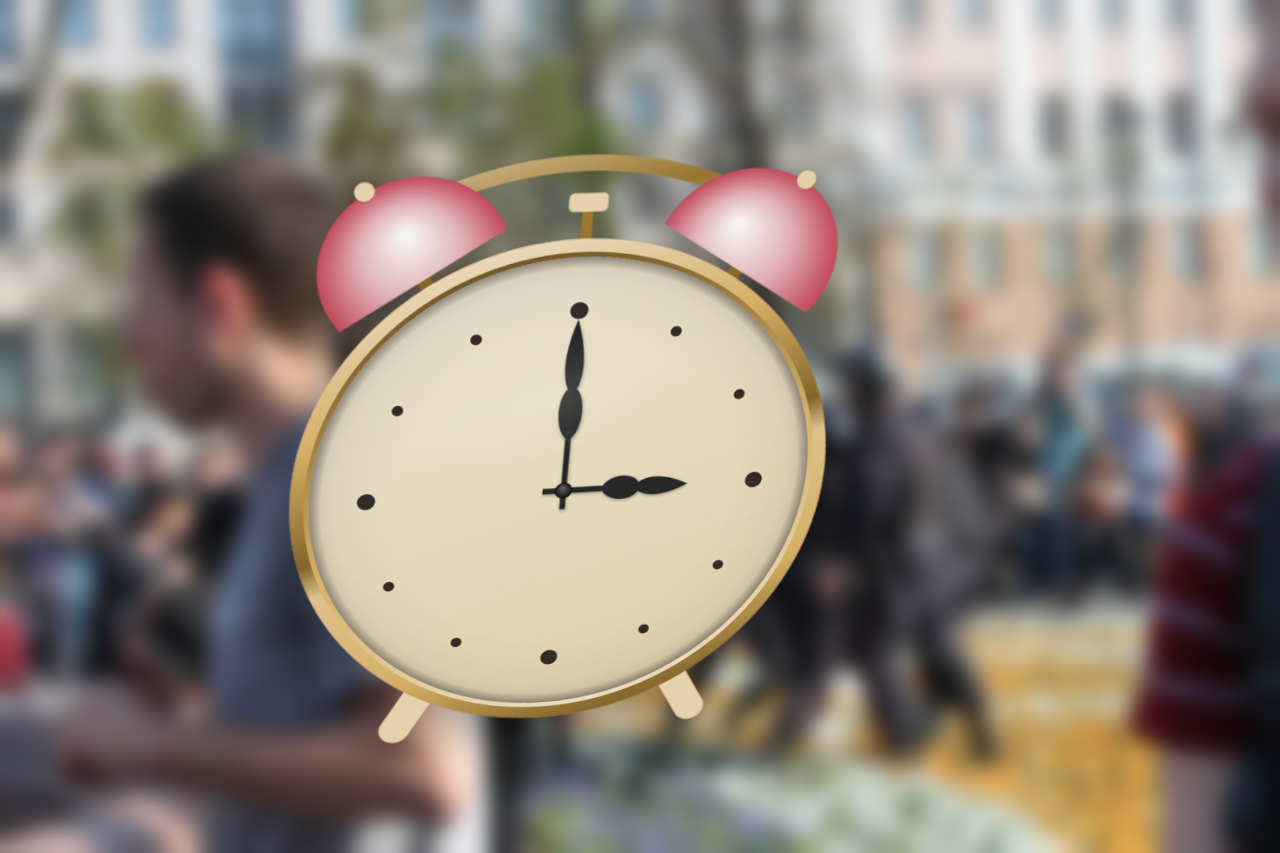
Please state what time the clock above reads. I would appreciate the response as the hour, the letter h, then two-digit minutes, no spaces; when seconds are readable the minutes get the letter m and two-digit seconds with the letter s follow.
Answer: 3h00
